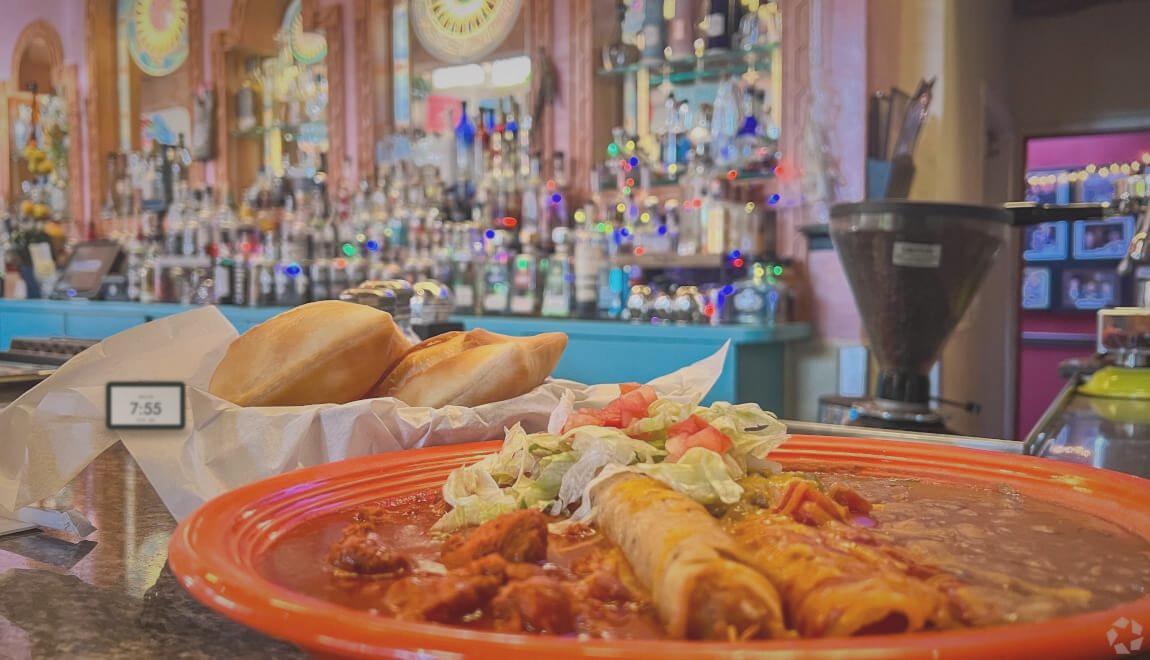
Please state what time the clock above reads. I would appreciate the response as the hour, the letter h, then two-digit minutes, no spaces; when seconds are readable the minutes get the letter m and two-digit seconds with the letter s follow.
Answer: 7h55
